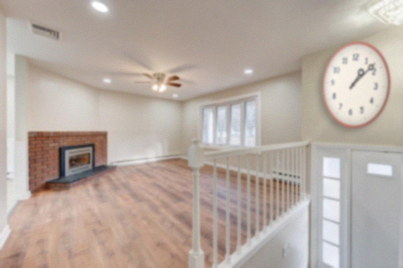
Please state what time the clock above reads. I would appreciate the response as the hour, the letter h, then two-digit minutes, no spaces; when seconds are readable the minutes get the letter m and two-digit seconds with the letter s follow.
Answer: 1h08
